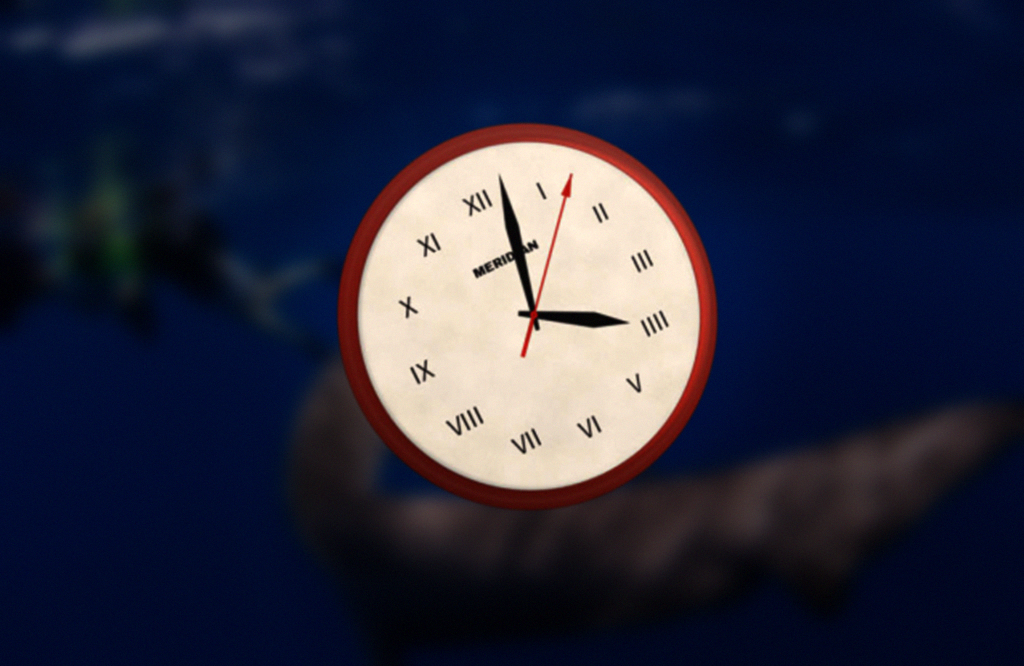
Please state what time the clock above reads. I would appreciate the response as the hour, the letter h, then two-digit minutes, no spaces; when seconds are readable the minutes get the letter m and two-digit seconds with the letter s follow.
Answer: 4h02m07s
